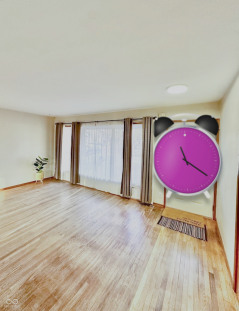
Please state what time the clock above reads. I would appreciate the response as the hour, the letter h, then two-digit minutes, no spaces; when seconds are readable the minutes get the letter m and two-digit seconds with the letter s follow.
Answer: 11h21
